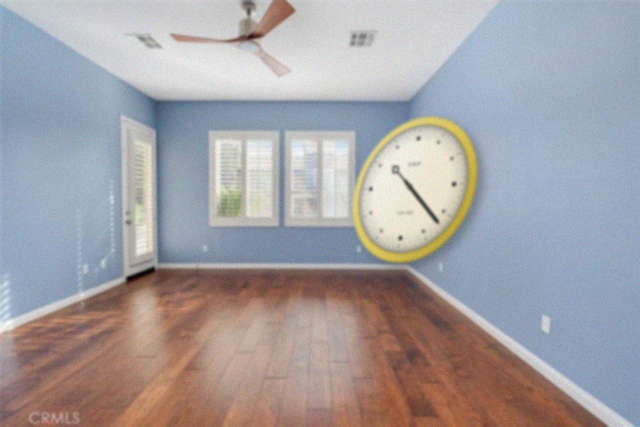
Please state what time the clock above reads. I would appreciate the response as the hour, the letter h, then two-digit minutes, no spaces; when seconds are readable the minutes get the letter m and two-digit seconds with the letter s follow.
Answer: 10h22
